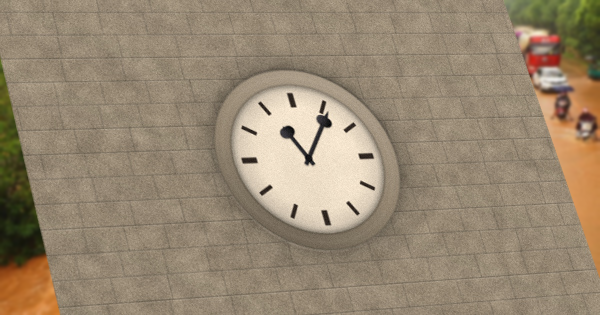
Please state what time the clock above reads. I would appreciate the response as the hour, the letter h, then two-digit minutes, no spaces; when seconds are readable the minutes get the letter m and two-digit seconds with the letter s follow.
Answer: 11h06
